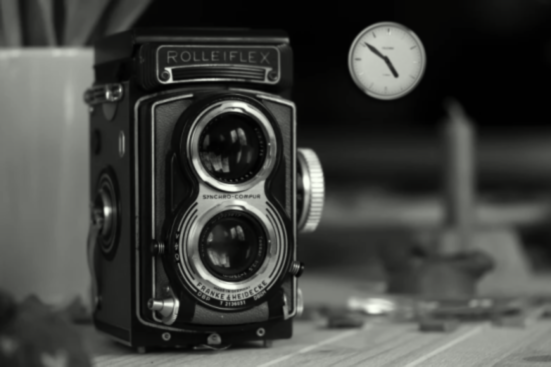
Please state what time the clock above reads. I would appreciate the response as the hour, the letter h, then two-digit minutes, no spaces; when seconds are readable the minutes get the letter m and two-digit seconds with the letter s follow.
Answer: 4h51
